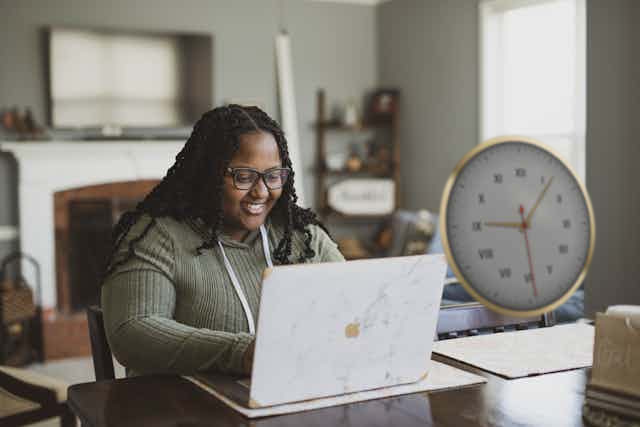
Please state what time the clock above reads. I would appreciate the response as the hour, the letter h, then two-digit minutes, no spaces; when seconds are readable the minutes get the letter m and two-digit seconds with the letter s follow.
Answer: 9h06m29s
